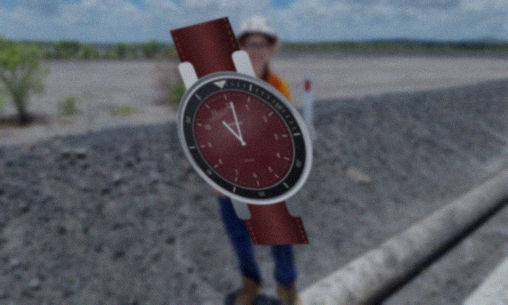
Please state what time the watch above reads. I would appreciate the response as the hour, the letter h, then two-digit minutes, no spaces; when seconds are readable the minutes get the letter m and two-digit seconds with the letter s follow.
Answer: 11h01
